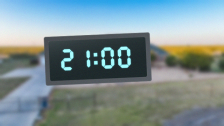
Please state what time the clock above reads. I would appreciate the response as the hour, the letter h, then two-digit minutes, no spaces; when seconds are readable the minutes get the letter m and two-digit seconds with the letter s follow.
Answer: 21h00
